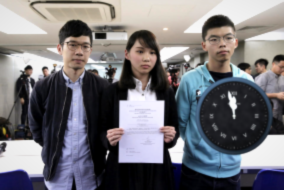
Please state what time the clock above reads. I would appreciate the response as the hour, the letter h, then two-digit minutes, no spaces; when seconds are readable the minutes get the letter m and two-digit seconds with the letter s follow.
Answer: 11h58
